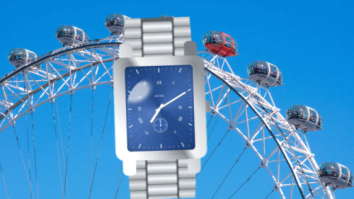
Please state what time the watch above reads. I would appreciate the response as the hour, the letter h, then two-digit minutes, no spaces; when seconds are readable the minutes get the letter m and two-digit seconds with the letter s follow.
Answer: 7h10
